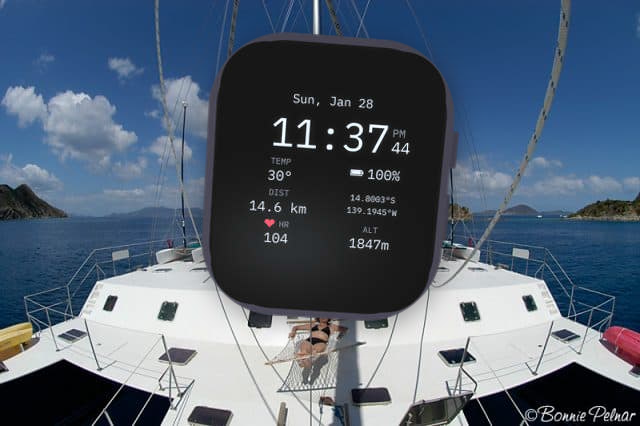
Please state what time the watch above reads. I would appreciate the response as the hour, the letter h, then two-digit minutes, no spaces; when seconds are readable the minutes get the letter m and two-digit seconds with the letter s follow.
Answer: 11h37m44s
